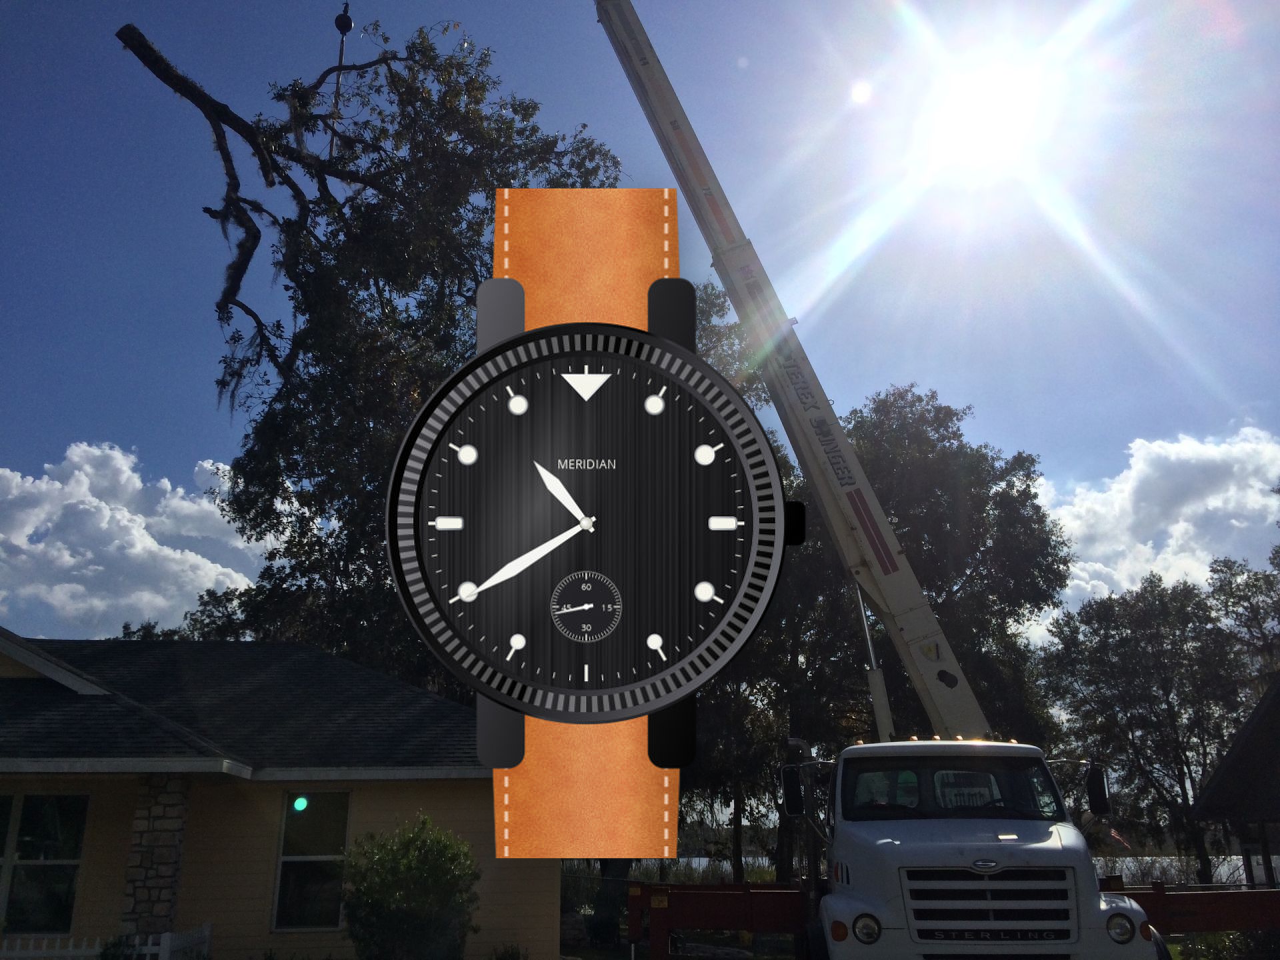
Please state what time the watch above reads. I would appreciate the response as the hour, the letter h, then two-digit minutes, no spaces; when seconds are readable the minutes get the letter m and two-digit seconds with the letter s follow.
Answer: 10h39m43s
